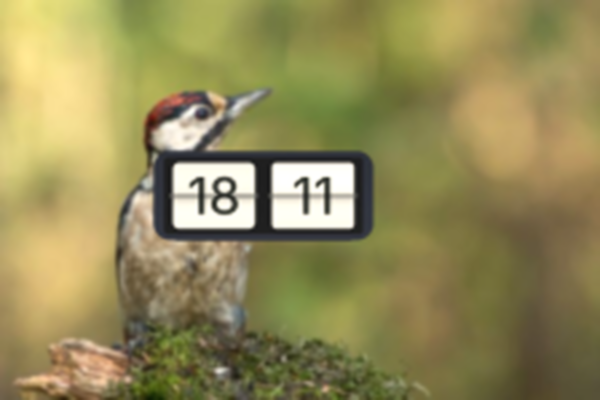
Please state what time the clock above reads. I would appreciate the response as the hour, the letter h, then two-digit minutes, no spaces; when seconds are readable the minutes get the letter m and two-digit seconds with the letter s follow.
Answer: 18h11
